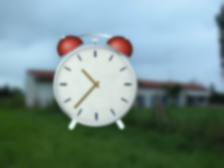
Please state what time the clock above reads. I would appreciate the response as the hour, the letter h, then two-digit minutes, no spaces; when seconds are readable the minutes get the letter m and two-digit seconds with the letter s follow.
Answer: 10h37
